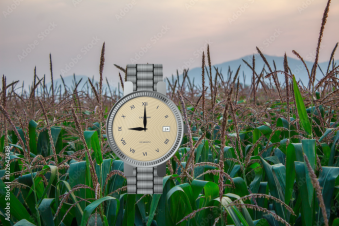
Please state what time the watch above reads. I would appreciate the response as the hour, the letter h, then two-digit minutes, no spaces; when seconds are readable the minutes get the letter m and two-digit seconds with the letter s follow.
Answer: 9h00
